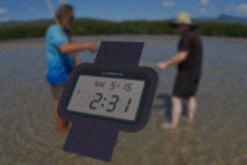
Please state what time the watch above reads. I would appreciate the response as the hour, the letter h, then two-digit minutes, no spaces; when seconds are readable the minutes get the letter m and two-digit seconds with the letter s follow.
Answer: 2h31
